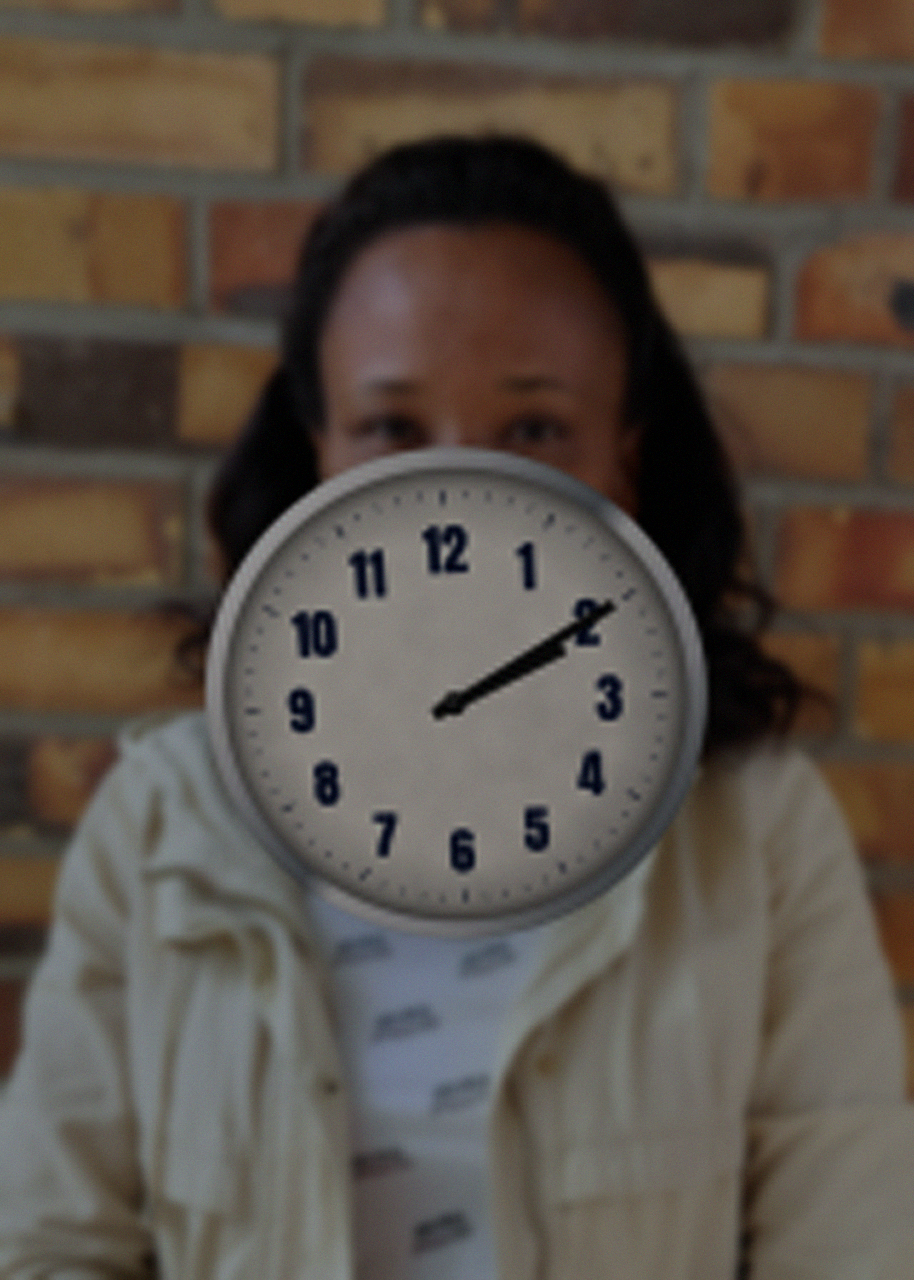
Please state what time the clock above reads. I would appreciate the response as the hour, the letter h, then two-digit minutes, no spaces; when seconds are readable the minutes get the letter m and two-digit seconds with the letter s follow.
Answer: 2h10
